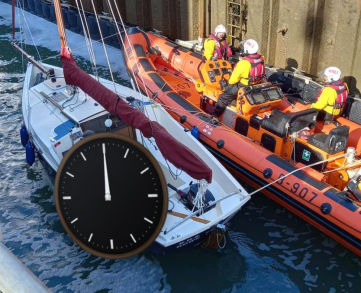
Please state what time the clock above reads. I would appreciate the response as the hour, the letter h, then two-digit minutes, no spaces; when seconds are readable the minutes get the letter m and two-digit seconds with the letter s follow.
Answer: 12h00
